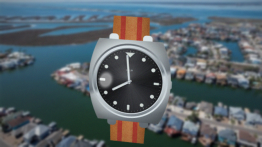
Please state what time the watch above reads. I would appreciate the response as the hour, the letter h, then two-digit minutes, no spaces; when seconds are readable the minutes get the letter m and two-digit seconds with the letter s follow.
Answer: 7h59
